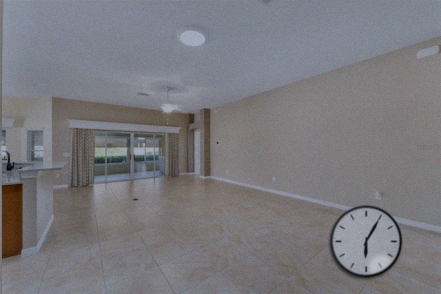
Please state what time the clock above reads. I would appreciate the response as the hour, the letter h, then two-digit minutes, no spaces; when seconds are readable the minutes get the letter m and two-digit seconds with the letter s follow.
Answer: 6h05
